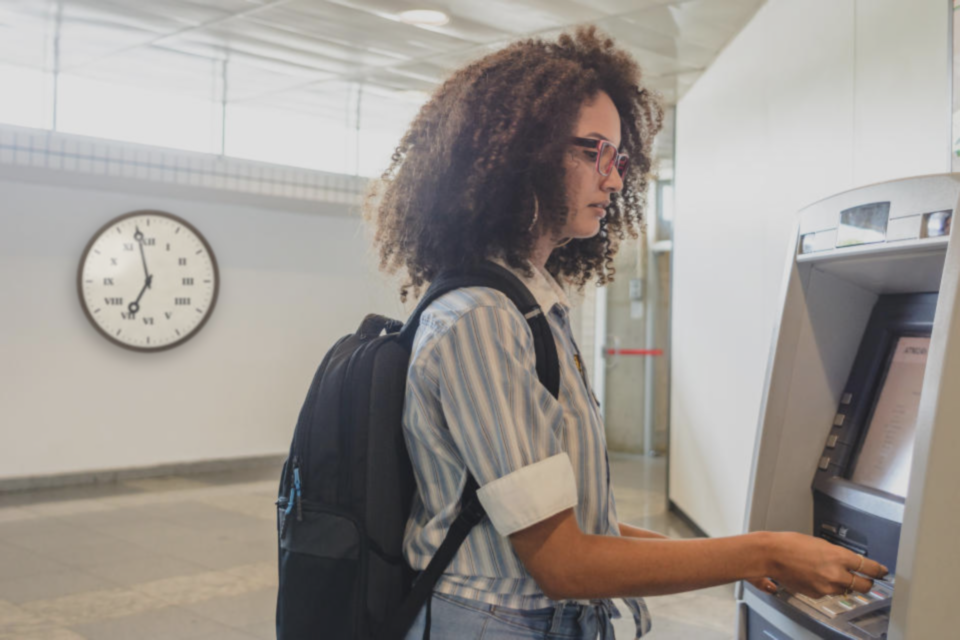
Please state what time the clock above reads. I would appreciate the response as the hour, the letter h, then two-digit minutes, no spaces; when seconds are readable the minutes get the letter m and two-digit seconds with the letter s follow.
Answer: 6h58
